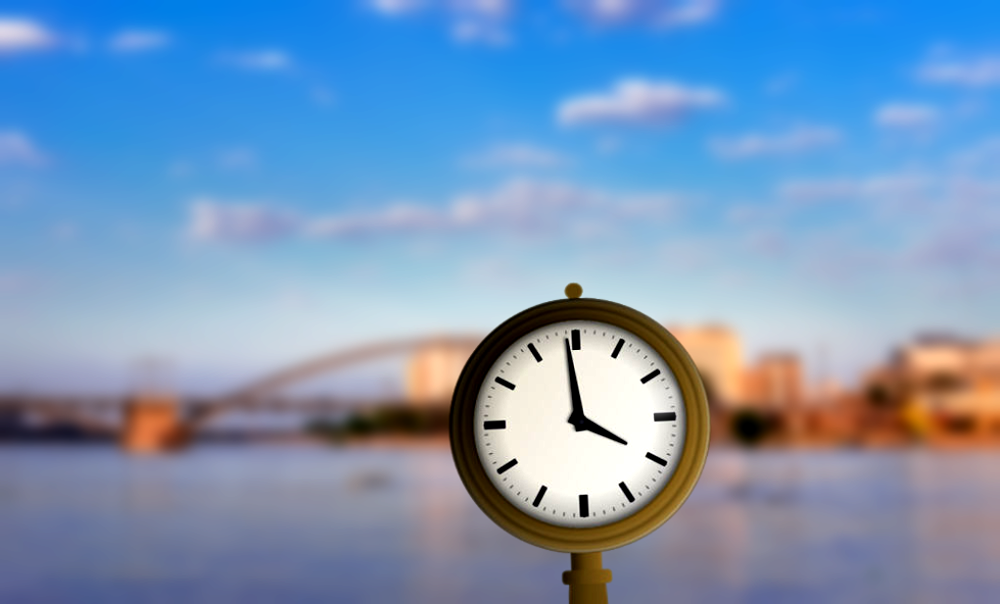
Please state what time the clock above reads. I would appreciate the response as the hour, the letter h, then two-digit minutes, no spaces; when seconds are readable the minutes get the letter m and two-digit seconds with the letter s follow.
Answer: 3h59
